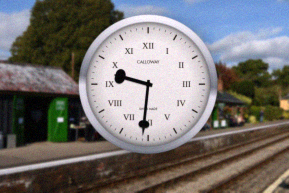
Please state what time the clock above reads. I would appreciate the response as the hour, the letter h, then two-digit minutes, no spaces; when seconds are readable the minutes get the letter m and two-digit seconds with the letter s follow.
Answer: 9h31
